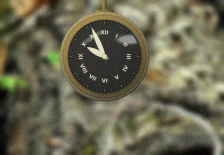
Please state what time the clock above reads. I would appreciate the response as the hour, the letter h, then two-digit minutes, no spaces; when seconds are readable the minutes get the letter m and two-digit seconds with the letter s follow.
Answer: 9h56
